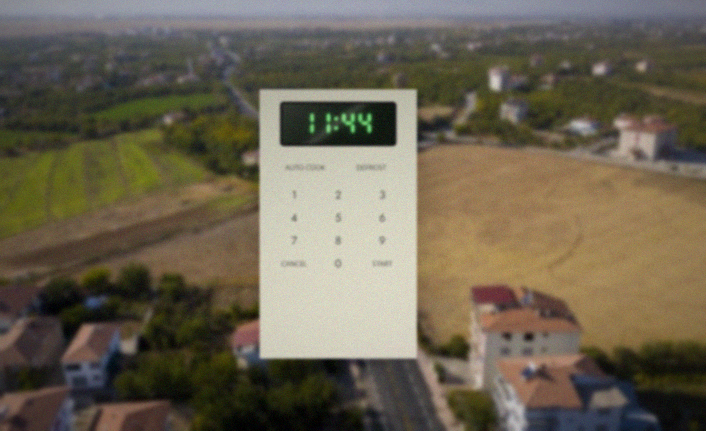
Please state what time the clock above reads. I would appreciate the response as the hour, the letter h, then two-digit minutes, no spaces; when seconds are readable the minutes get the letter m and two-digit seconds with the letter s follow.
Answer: 11h44
